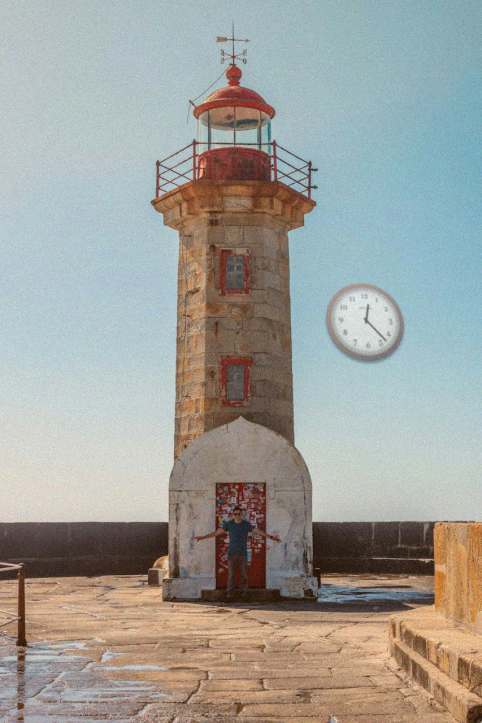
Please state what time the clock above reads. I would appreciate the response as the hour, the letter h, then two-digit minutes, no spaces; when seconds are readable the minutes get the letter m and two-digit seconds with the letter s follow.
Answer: 12h23
